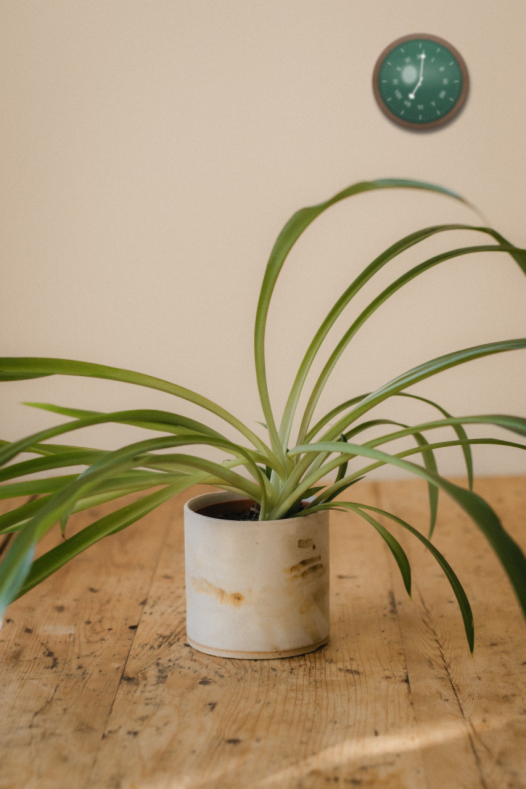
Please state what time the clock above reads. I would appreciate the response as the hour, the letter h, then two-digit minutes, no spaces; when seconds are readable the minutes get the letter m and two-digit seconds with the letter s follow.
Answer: 7h01
